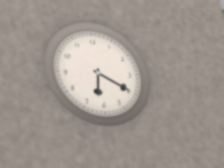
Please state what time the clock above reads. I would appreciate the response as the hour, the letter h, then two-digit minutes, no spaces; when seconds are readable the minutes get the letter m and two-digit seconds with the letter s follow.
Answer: 6h20
